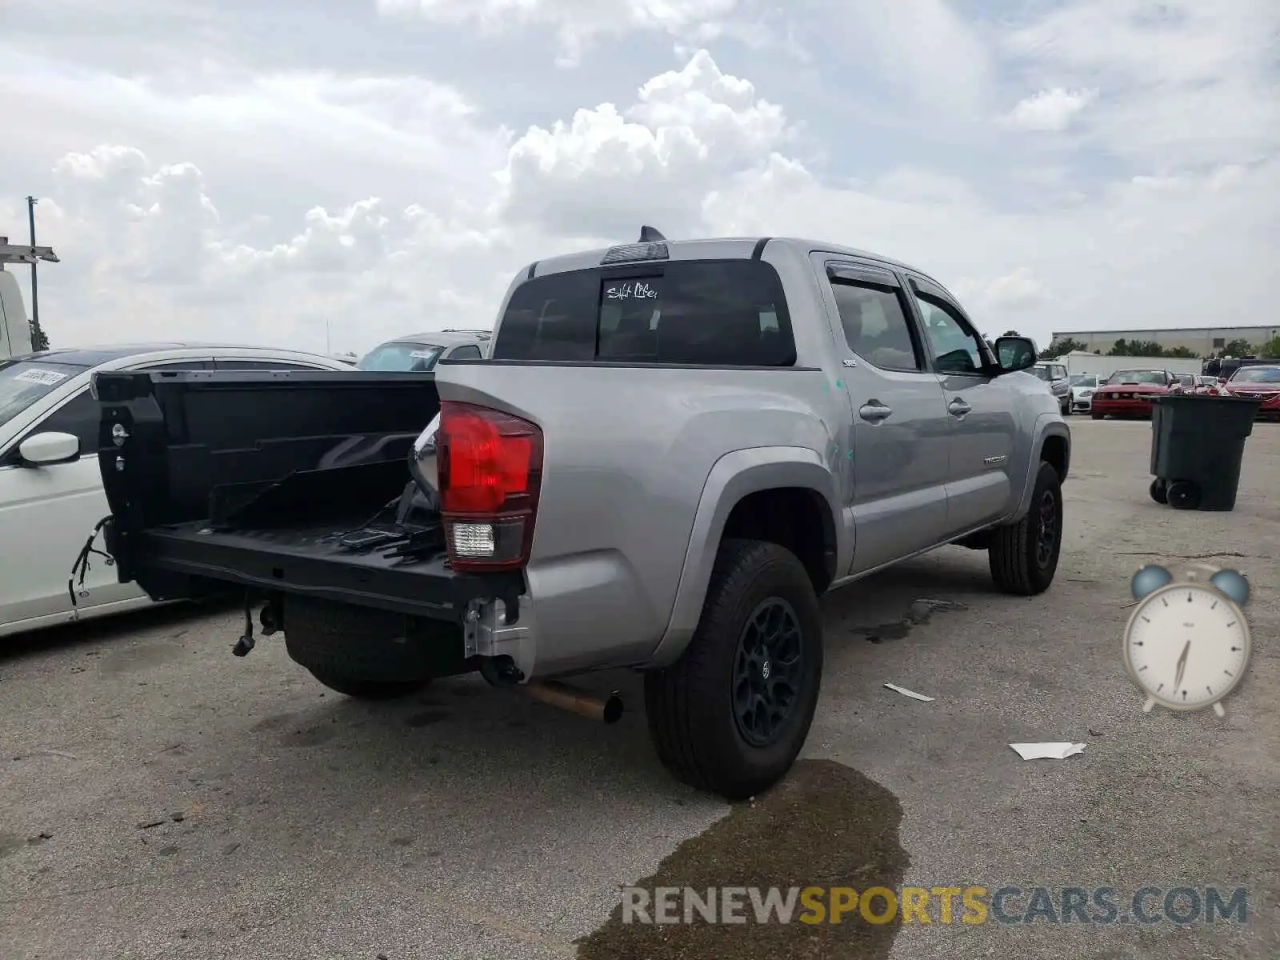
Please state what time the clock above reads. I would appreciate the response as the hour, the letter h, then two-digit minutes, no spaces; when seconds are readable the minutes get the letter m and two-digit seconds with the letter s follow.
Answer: 6h32
